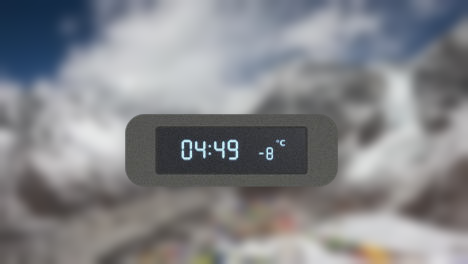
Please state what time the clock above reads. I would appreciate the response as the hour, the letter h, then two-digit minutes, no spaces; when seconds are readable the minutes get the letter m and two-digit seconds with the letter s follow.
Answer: 4h49
